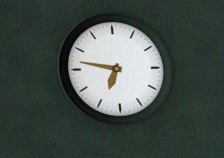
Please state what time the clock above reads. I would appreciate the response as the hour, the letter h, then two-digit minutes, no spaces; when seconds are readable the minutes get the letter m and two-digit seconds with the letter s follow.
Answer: 6h47
